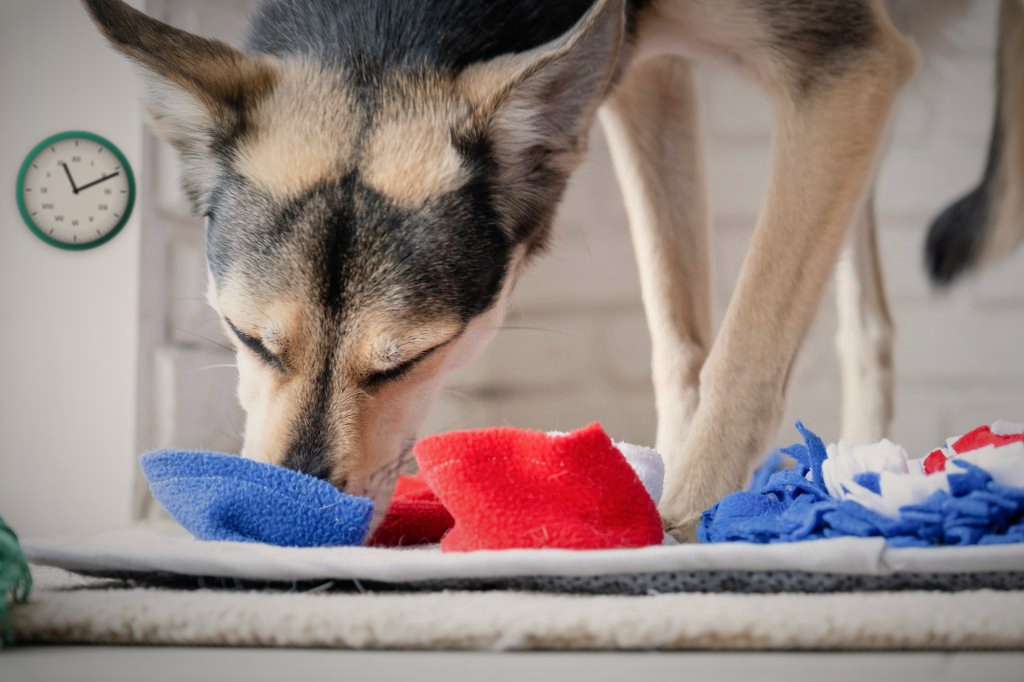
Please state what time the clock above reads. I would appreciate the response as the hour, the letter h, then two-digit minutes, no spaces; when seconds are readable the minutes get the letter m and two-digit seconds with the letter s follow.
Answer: 11h11
